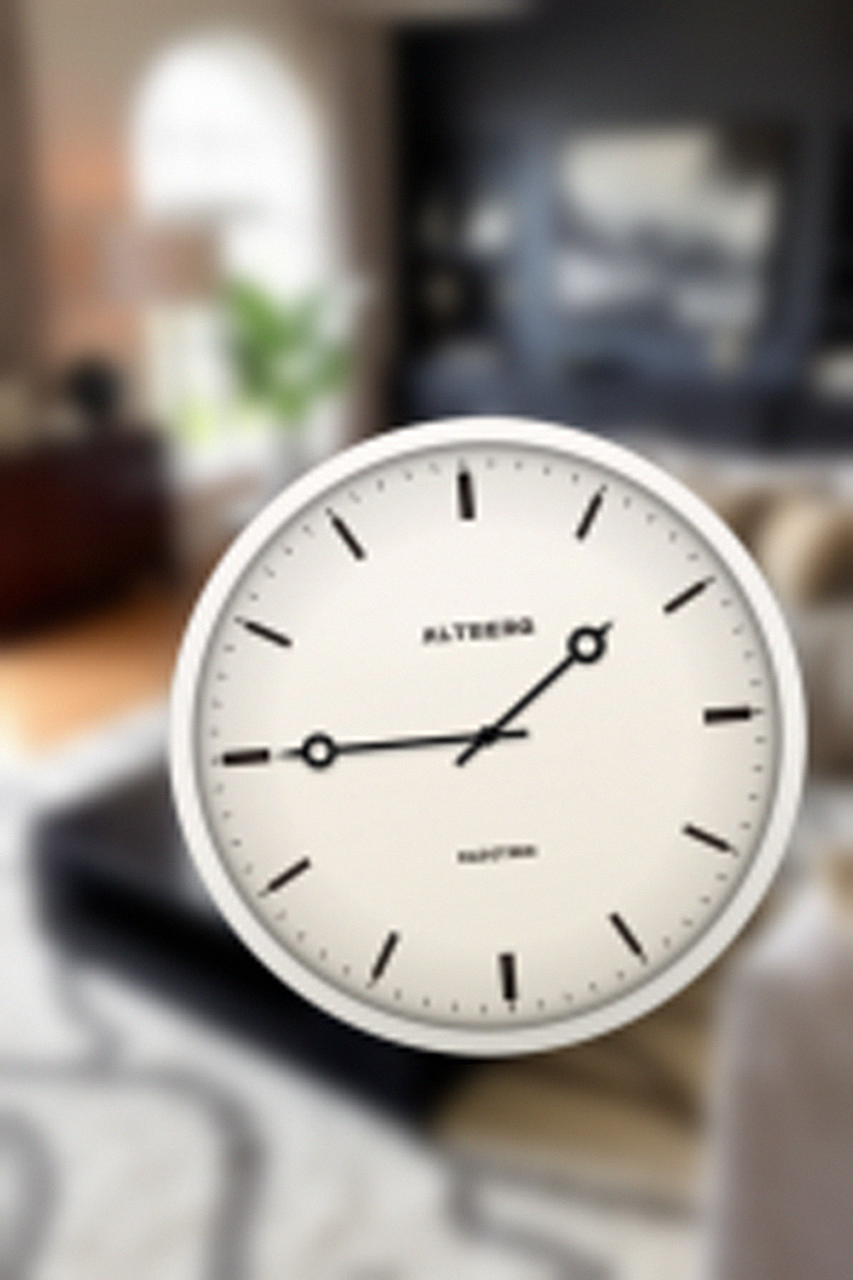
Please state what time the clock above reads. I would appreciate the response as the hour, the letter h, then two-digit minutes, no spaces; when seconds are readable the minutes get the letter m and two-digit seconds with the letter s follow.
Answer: 1h45
